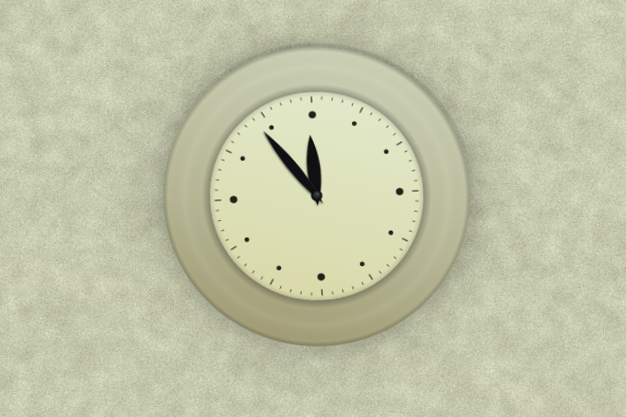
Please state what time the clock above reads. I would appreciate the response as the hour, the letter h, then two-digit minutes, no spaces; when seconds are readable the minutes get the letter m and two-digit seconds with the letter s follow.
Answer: 11h54
